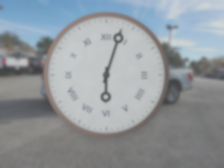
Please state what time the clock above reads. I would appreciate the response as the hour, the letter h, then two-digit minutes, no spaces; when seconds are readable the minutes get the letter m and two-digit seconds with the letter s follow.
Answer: 6h03
